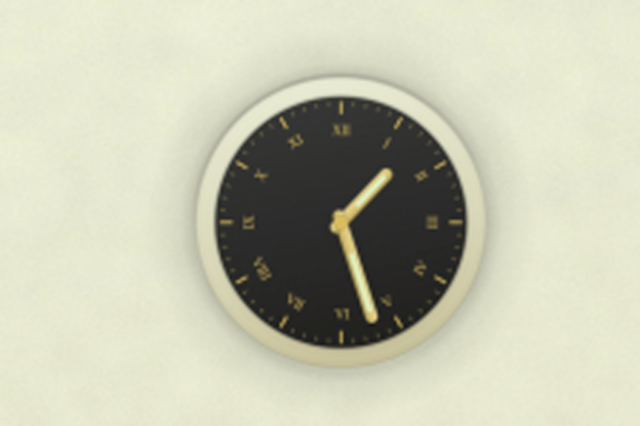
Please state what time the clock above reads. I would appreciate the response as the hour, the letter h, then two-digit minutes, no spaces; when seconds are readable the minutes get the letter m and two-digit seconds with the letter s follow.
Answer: 1h27
